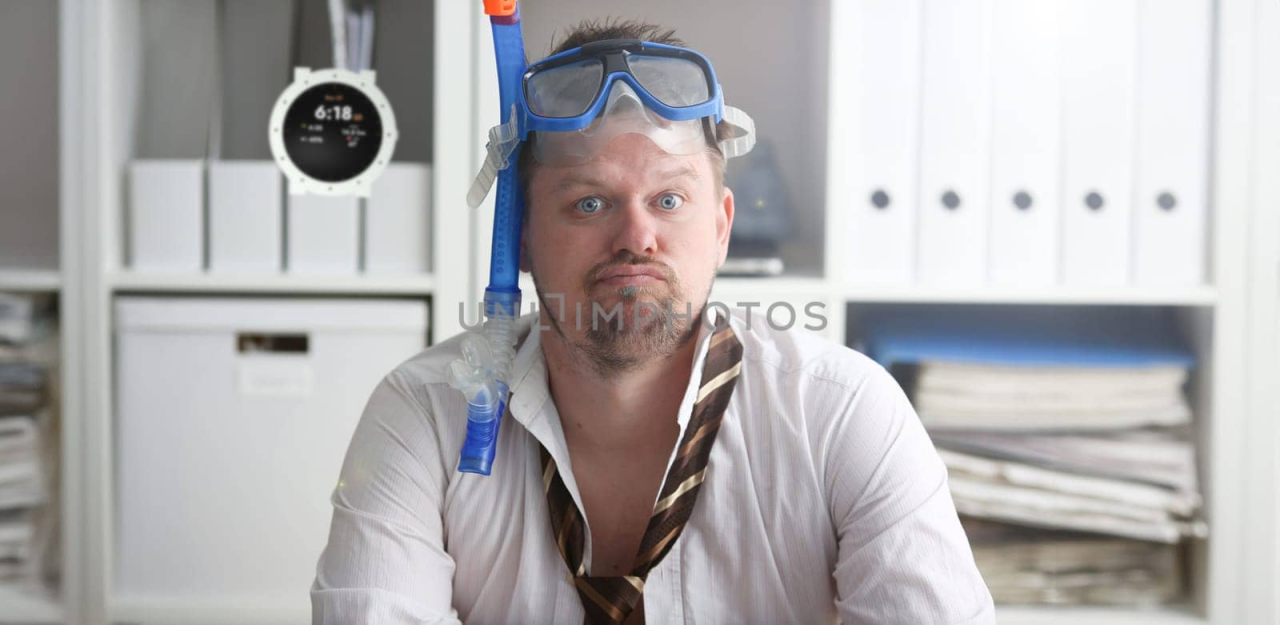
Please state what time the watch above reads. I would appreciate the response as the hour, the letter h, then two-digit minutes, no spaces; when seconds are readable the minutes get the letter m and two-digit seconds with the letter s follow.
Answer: 6h18
